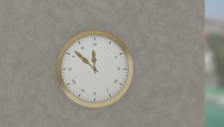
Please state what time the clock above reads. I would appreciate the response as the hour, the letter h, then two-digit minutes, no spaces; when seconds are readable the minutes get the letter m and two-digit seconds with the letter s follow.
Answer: 11h52
